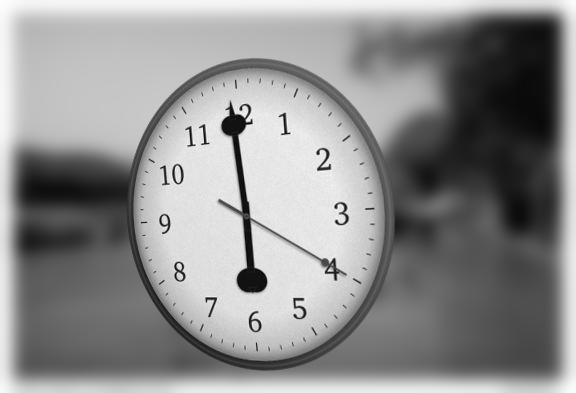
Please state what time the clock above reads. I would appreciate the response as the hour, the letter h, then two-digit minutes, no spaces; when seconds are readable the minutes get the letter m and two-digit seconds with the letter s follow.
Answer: 5h59m20s
